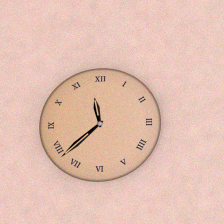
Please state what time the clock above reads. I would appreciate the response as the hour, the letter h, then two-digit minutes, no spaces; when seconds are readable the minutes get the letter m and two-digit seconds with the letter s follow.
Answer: 11h38
